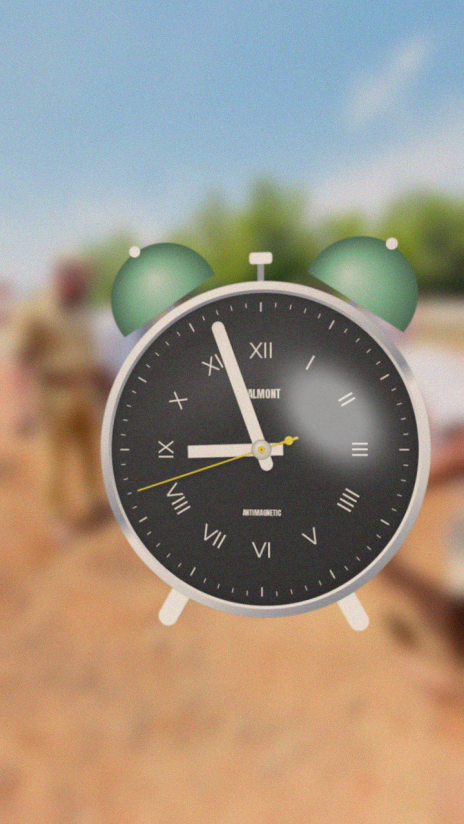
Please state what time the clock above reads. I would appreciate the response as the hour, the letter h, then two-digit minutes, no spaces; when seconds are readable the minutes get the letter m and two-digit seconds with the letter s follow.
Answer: 8h56m42s
